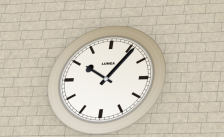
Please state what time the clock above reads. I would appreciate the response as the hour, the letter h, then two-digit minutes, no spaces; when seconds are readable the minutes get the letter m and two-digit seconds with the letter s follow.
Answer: 10h06
